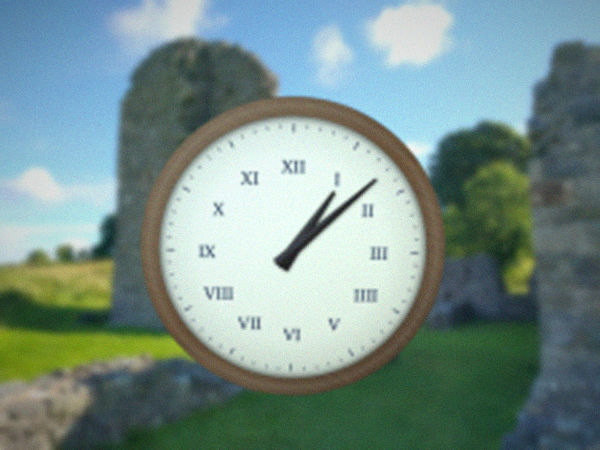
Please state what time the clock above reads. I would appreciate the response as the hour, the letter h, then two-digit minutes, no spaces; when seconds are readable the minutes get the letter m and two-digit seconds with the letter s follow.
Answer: 1h08
